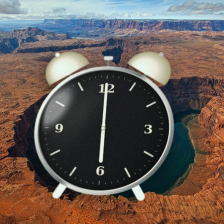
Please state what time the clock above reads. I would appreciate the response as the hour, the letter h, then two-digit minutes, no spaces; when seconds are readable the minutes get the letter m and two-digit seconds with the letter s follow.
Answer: 6h00
